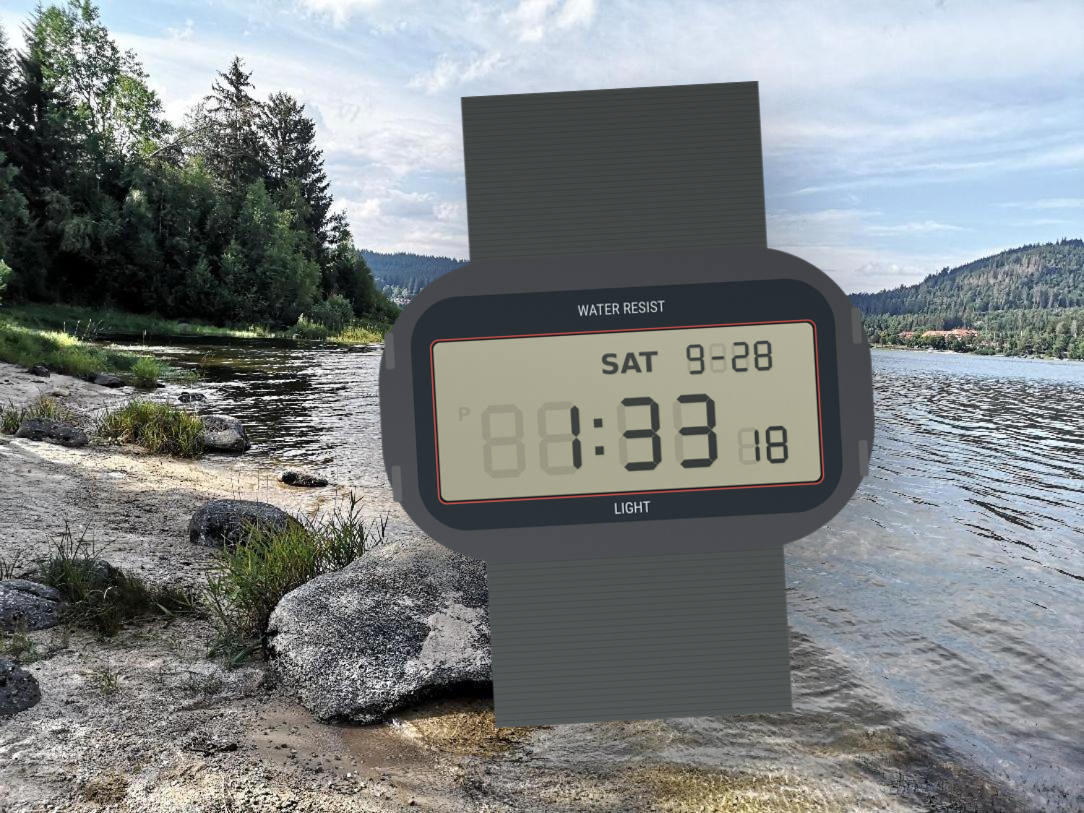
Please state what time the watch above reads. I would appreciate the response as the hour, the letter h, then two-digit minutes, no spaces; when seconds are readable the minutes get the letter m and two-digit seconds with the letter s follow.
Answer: 1h33m18s
